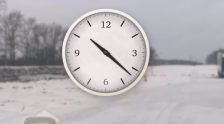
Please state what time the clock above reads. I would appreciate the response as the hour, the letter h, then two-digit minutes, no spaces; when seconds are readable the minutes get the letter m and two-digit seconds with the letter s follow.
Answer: 10h22
